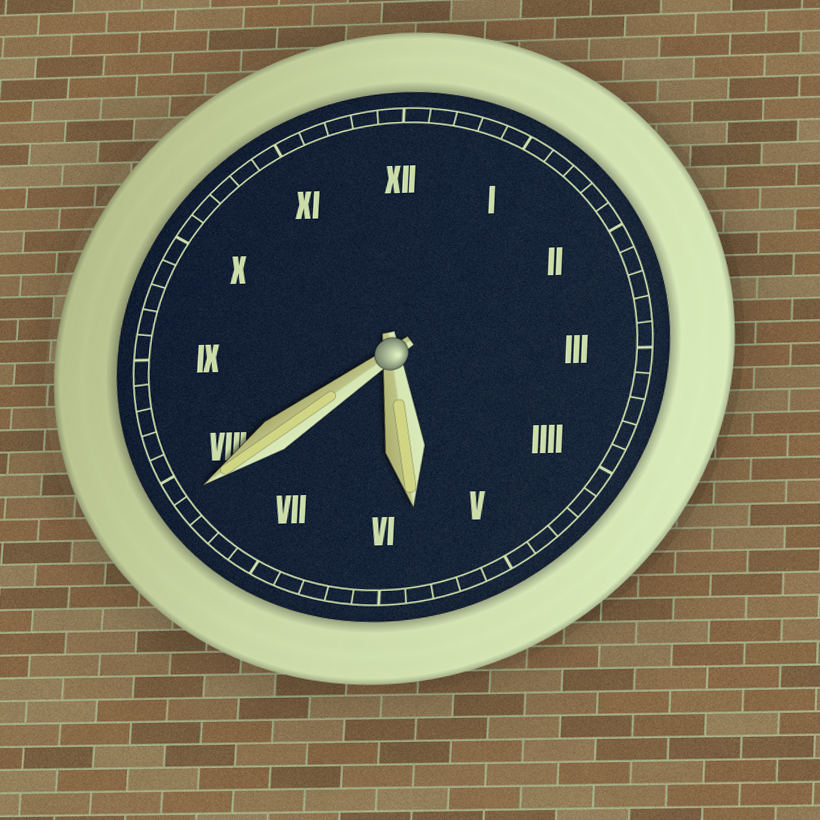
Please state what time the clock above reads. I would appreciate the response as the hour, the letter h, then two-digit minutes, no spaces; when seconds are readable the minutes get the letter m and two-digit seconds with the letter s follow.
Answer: 5h39
